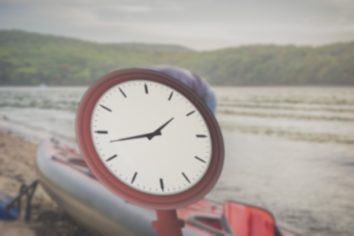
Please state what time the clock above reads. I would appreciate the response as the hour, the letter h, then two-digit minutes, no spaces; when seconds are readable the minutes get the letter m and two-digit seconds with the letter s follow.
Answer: 1h43
